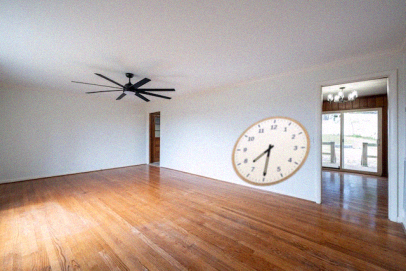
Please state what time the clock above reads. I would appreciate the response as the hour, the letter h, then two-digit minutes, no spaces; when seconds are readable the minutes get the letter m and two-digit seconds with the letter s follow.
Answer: 7h30
